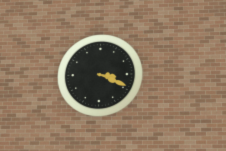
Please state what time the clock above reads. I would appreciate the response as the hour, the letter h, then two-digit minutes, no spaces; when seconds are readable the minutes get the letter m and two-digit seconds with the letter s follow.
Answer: 3h19
